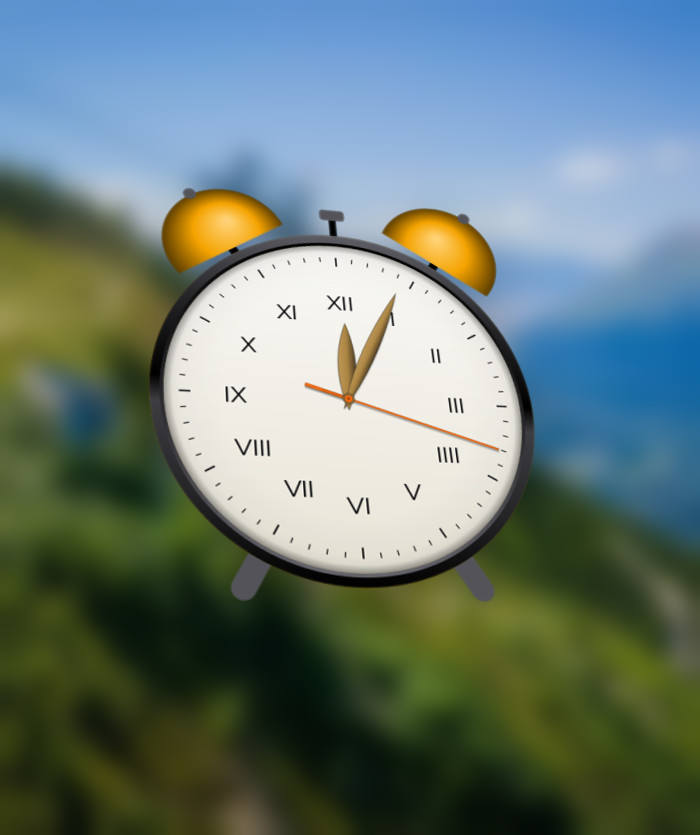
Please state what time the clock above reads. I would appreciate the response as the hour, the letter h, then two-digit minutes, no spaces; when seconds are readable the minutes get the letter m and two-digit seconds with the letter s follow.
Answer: 12h04m18s
